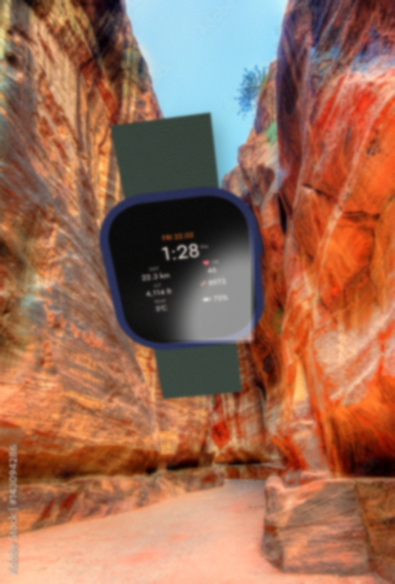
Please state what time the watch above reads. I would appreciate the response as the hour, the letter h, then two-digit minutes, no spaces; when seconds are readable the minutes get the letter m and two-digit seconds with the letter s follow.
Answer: 1h28
